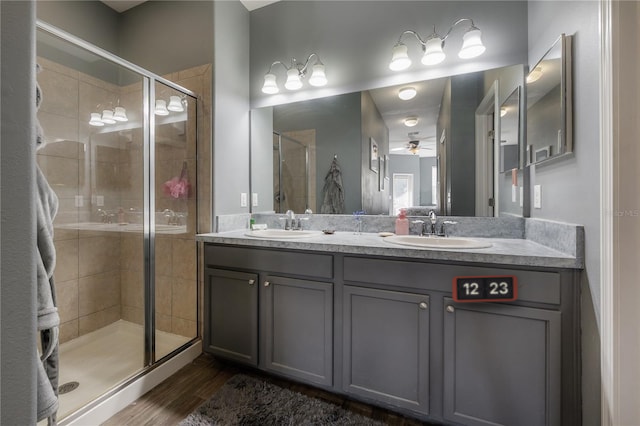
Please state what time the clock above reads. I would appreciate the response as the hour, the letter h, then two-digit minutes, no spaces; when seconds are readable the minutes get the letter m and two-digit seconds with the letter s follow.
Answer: 12h23
